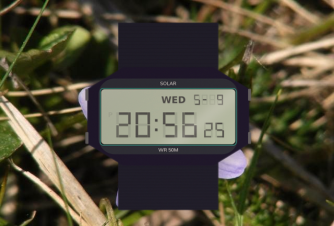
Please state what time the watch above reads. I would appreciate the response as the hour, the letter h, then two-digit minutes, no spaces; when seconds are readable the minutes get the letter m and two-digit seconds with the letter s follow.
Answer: 20h56m25s
